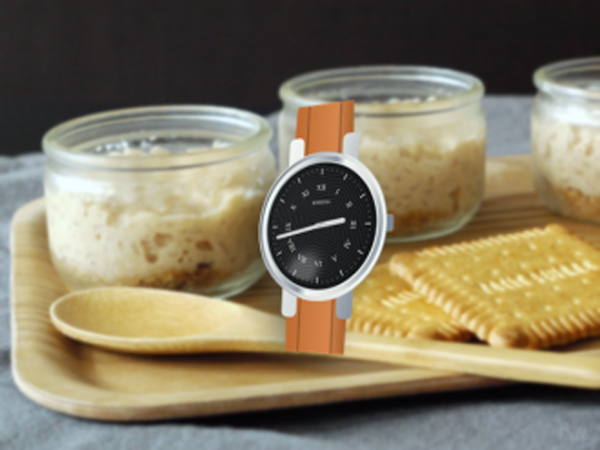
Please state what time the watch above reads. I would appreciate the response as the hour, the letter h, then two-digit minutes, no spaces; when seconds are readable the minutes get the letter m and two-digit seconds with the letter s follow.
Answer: 2h43
